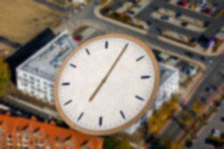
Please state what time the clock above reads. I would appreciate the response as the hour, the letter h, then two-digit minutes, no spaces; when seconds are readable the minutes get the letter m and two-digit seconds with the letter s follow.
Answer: 7h05
